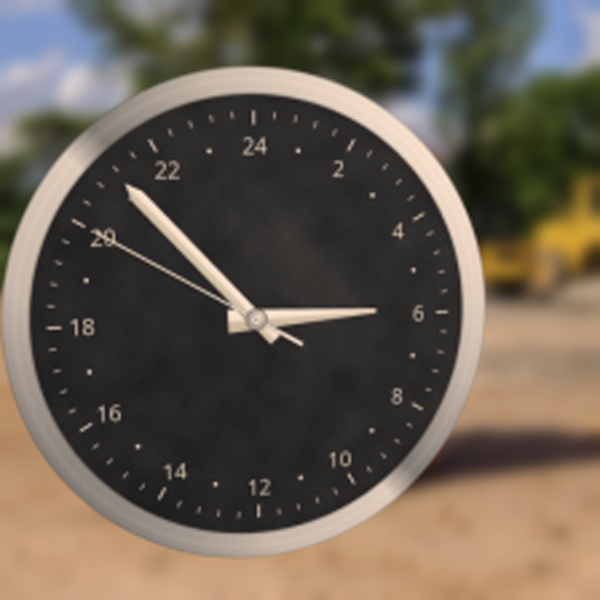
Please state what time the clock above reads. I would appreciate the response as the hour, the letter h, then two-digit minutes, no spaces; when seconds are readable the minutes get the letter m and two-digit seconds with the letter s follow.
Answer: 5h52m50s
